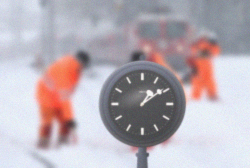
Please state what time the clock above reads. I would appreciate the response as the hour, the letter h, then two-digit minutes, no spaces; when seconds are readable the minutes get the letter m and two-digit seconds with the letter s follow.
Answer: 1h09
